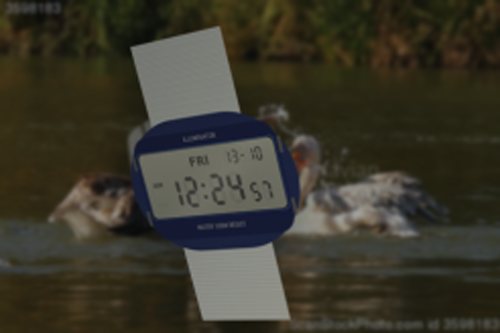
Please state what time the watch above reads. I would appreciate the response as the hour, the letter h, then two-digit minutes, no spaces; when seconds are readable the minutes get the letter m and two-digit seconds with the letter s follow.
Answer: 12h24m57s
